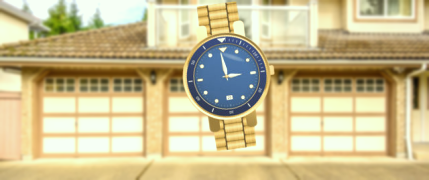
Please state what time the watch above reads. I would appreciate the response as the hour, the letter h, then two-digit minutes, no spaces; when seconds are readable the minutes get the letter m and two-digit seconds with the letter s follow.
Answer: 2h59
